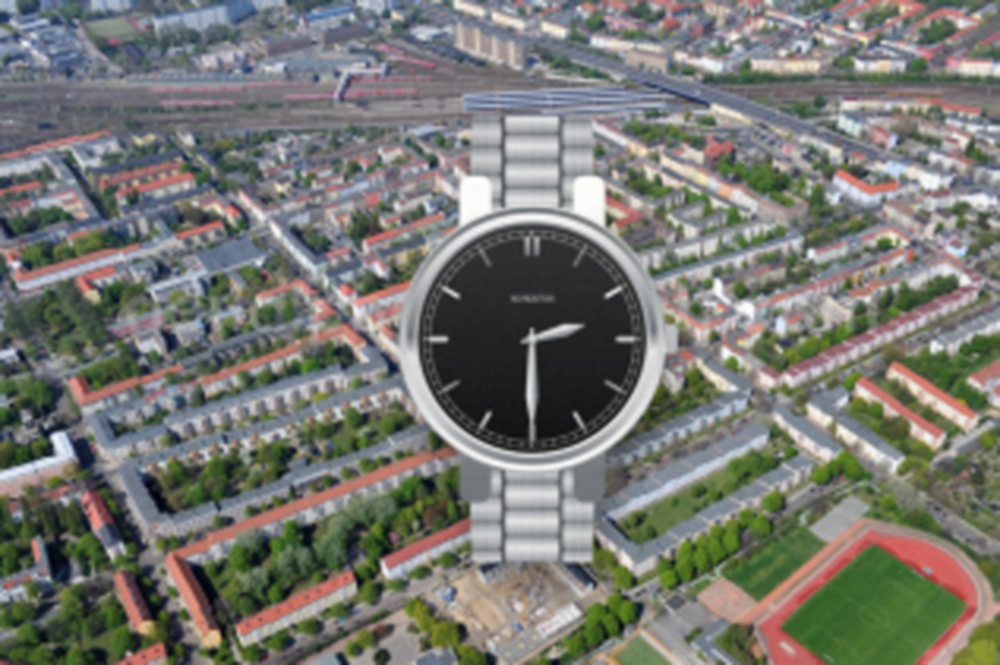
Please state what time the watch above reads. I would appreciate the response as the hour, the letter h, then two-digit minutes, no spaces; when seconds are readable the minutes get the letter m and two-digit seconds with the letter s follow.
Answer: 2h30
